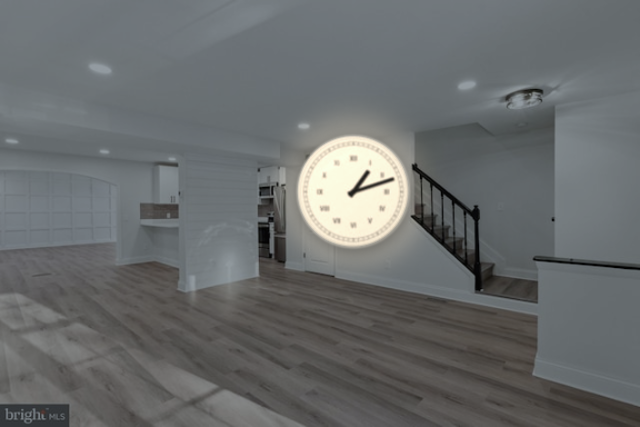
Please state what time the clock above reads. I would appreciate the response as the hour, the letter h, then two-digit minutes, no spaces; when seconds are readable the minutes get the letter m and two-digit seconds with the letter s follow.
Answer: 1h12
